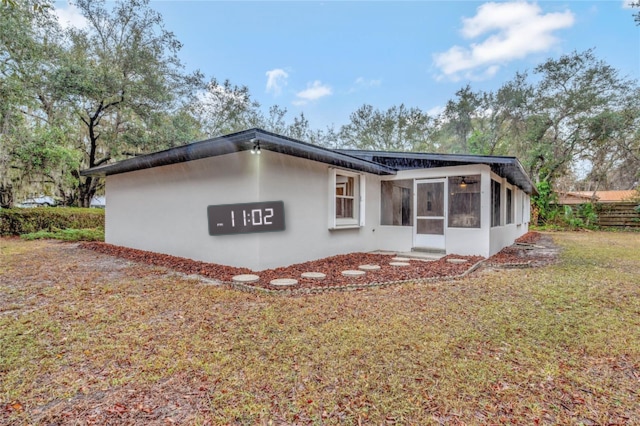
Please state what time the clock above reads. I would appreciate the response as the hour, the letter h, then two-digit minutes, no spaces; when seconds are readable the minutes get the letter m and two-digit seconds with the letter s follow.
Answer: 11h02
